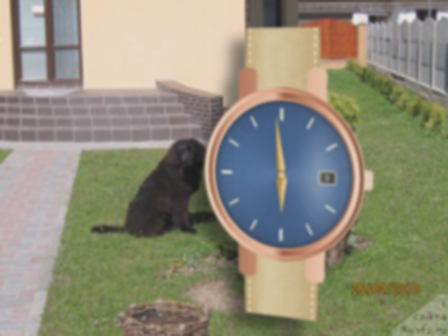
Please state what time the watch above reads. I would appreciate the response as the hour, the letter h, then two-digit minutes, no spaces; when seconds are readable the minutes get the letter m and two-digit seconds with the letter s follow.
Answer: 5h59
